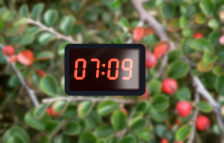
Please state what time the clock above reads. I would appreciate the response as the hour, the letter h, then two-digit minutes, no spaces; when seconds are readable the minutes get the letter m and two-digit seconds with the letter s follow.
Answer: 7h09
